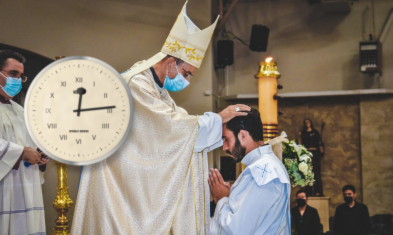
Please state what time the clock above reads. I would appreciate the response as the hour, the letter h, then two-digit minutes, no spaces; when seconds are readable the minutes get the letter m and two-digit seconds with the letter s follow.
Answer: 12h14
